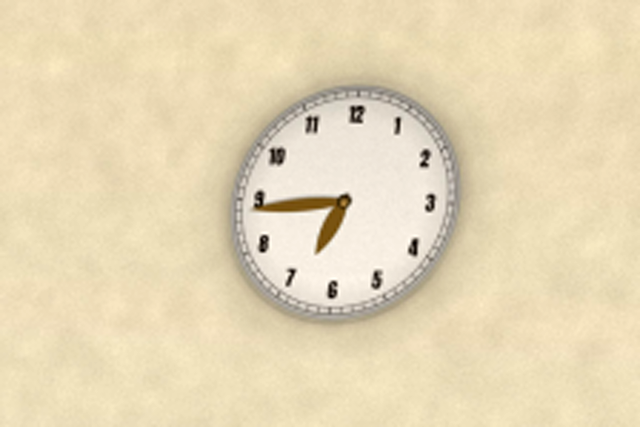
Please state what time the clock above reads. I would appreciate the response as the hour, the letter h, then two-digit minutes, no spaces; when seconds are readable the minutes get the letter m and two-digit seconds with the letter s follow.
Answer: 6h44
